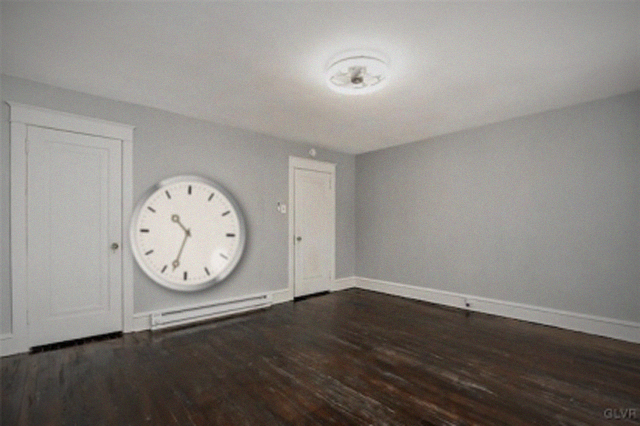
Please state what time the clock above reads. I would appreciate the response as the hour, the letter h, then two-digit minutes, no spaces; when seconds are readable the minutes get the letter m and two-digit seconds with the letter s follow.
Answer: 10h33
